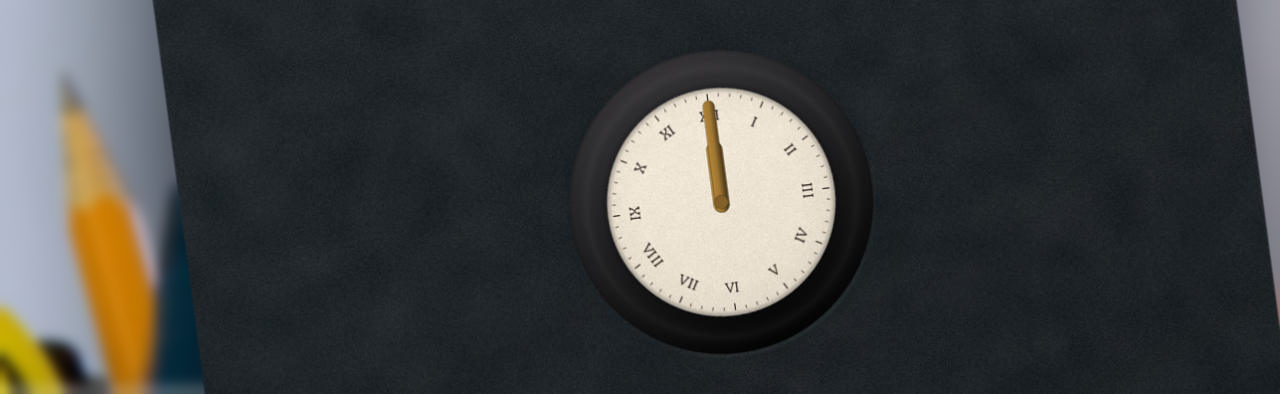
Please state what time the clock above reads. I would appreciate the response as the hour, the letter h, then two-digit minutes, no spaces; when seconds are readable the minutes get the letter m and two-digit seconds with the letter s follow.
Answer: 12h00
